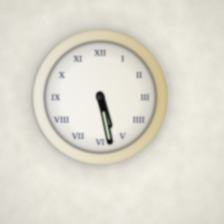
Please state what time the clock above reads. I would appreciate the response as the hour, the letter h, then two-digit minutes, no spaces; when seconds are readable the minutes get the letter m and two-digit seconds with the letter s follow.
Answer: 5h28
